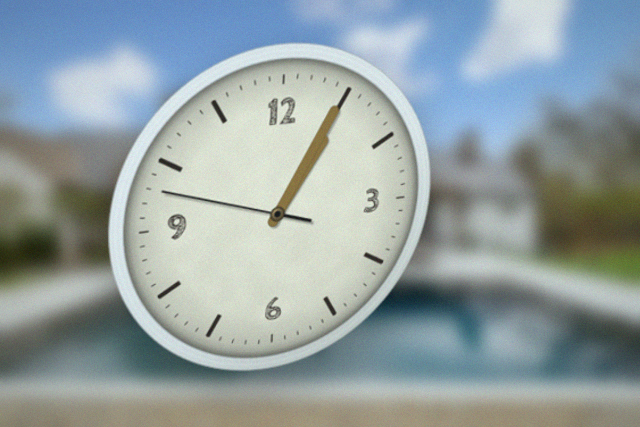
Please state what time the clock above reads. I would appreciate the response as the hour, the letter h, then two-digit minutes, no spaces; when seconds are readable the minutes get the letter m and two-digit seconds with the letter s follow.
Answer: 1h04m48s
